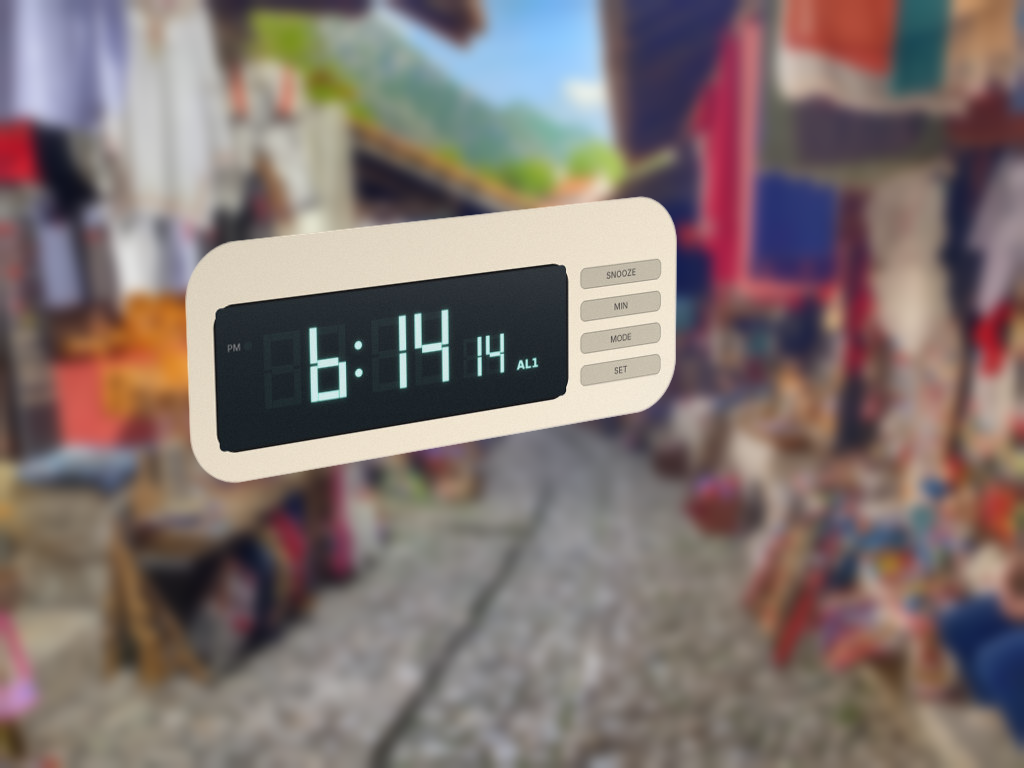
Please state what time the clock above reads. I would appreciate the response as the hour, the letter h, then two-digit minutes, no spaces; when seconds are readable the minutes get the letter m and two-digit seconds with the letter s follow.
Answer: 6h14m14s
